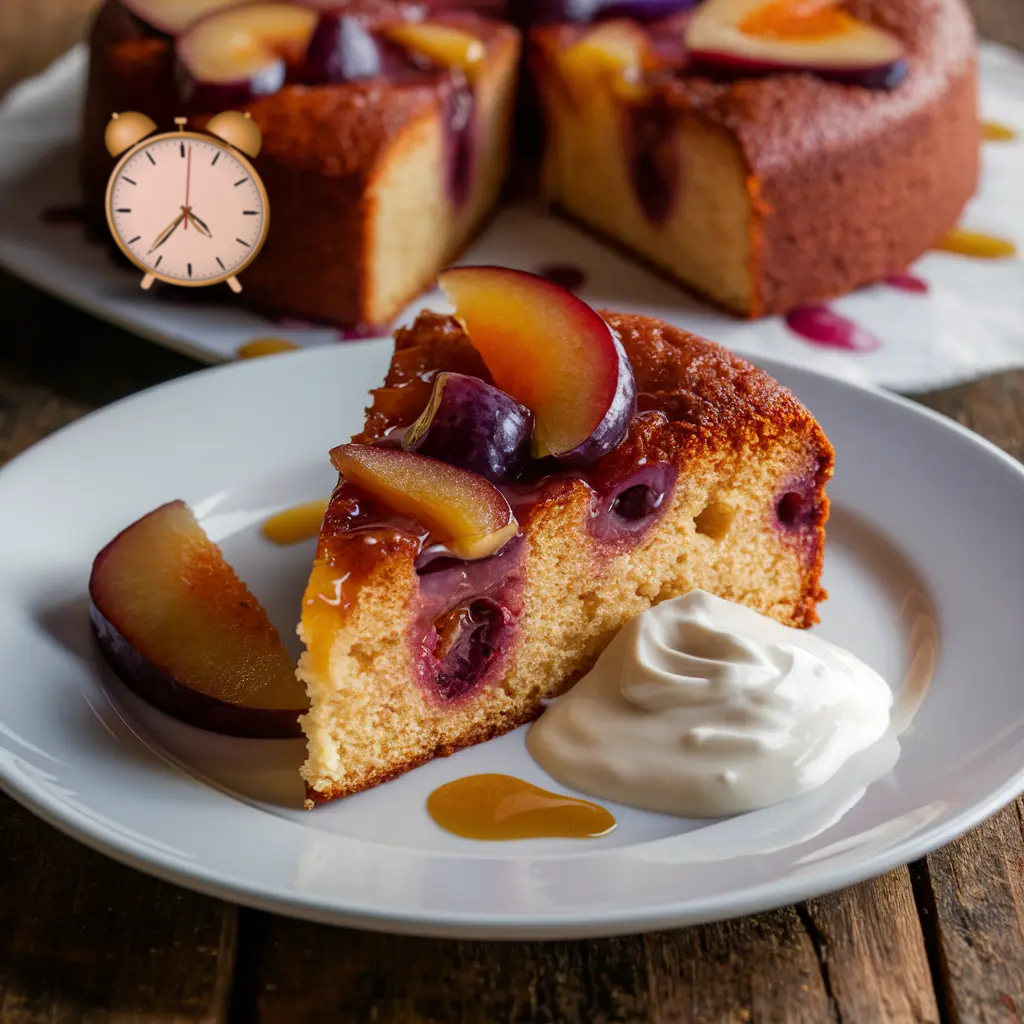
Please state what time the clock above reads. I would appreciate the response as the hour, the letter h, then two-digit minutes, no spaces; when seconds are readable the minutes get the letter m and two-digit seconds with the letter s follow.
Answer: 4h37m01s
